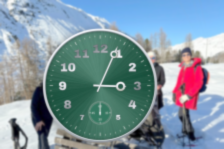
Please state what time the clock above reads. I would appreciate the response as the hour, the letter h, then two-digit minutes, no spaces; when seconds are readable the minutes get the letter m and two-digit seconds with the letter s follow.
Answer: 3h04
